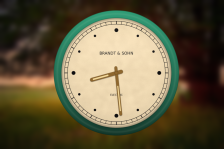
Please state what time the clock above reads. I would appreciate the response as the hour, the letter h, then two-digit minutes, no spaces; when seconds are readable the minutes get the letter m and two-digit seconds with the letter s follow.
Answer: 8h29
